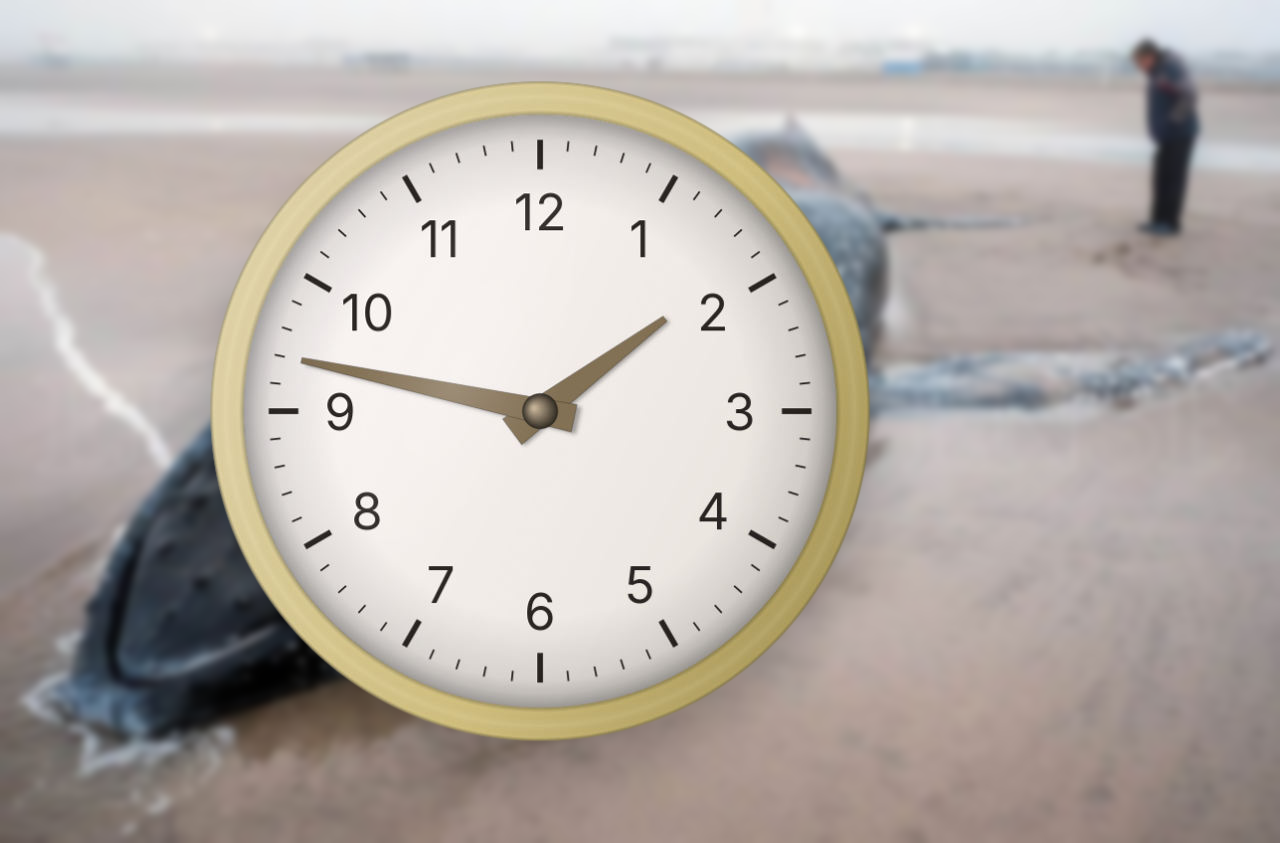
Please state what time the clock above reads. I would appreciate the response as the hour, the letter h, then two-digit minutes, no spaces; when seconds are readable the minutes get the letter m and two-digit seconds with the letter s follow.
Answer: 1h47
